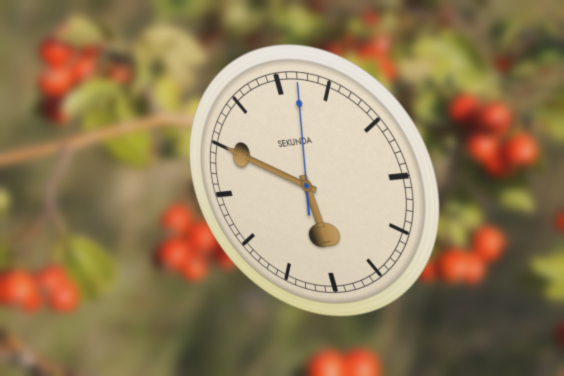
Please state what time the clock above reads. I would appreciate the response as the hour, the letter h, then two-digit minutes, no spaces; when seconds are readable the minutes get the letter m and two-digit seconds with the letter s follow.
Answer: 5h50m02s
